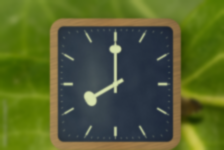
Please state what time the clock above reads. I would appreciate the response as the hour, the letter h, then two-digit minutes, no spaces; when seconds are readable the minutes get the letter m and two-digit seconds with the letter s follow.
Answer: 8h00
